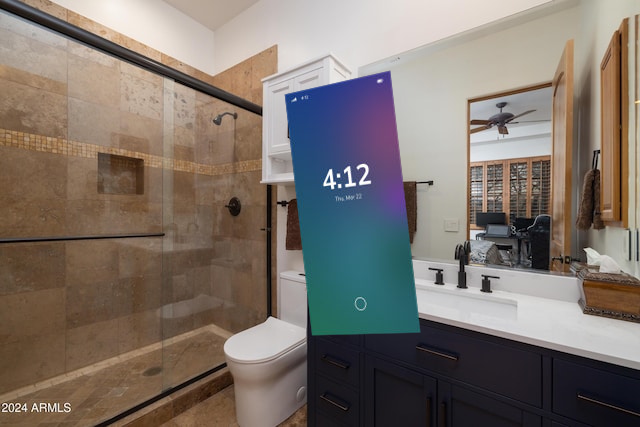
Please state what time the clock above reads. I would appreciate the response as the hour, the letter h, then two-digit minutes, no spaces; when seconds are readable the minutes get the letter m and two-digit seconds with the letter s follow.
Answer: 4h12
